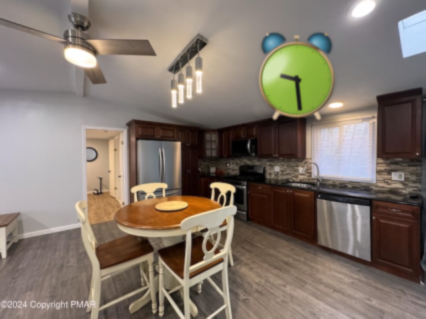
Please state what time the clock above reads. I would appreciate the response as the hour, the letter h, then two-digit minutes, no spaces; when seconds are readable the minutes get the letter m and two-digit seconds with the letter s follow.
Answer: 9h29
